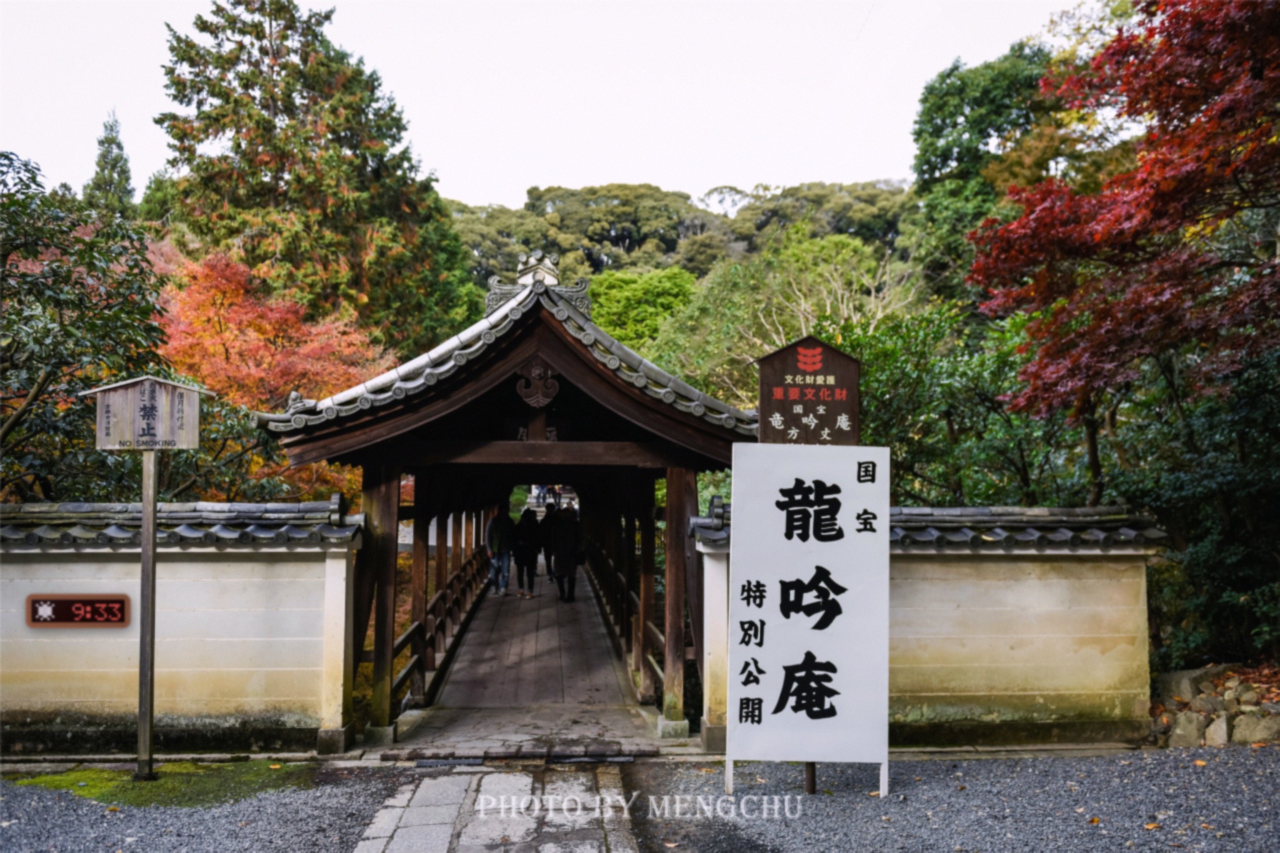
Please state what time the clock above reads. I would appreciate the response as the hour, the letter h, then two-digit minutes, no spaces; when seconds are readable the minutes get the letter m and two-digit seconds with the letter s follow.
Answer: 9h33
